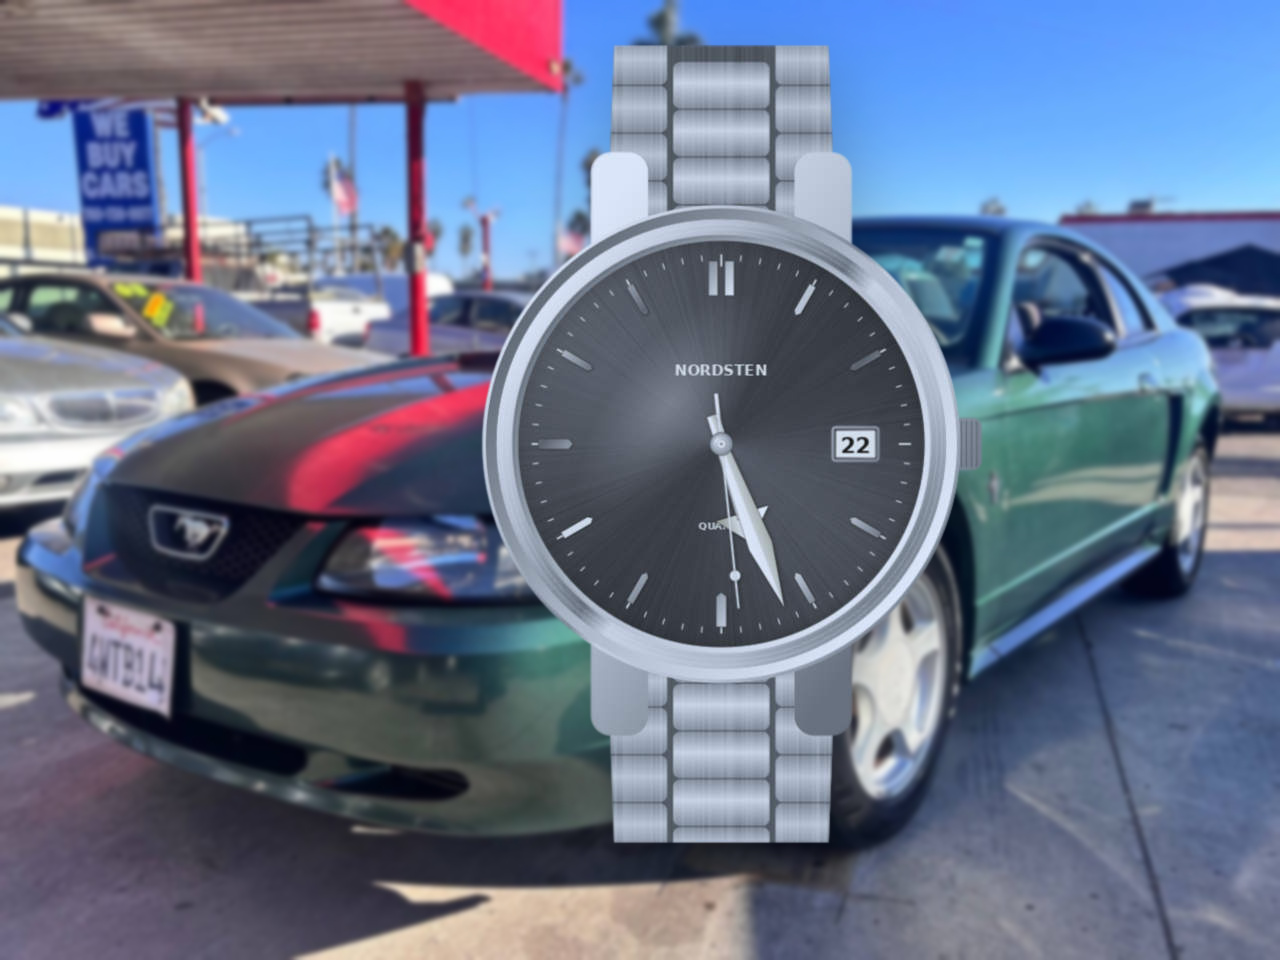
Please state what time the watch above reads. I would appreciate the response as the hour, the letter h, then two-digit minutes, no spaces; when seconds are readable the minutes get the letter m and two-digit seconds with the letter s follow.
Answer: 5h26m29s
